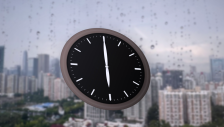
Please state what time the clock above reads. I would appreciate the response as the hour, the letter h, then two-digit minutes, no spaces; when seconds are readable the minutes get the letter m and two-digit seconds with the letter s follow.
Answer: 6h00
